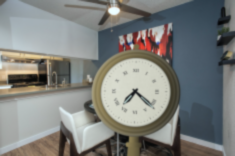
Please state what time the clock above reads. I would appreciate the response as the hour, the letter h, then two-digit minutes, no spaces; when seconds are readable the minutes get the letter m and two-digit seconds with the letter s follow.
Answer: 7h22
